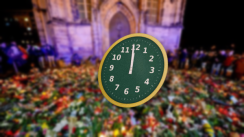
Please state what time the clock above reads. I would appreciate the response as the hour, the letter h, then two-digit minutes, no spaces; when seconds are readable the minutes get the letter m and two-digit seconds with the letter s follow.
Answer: 11h59
